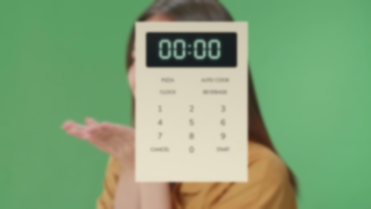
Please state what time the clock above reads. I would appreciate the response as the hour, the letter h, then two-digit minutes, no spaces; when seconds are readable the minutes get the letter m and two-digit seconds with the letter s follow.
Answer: 0h00
